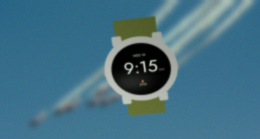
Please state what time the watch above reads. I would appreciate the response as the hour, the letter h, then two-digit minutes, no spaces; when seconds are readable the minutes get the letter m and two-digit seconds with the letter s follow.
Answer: 9h15
